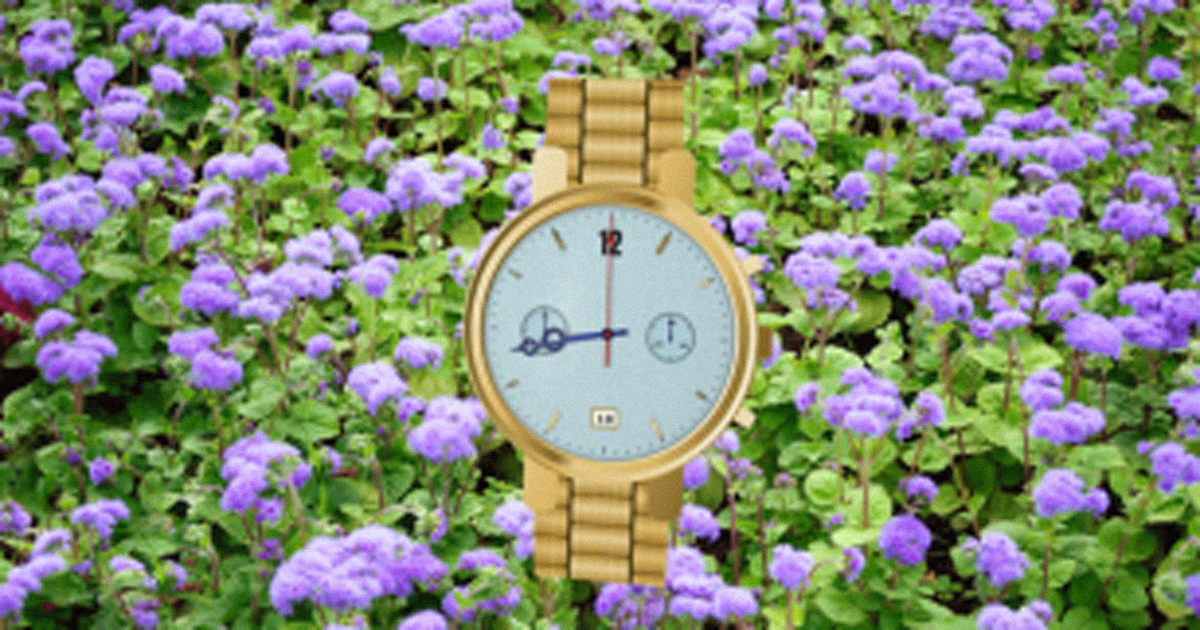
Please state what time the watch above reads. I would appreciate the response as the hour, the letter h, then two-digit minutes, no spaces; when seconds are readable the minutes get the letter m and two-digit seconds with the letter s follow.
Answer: 8h43
